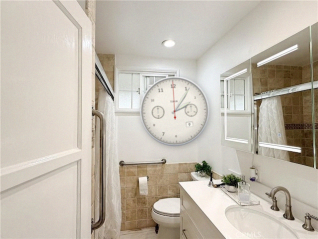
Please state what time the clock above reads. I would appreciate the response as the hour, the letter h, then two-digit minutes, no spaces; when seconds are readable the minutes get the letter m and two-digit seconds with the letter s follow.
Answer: 2h06
